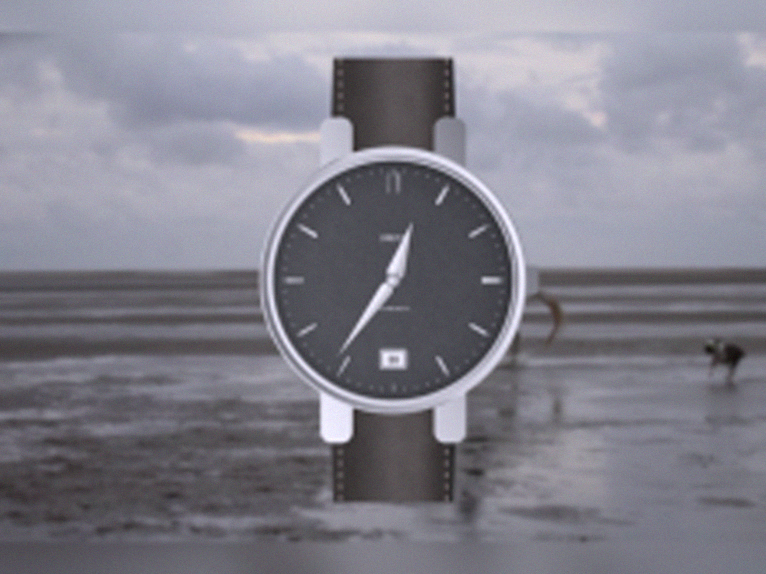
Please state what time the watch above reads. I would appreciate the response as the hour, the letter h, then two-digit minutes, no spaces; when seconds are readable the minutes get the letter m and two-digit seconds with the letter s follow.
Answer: 12h36
